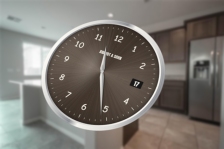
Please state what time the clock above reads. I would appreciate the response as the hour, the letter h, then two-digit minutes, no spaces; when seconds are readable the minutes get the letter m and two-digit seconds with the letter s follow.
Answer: 11h26
